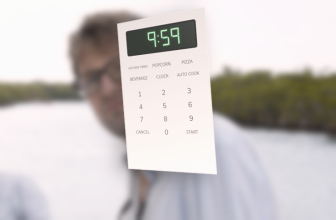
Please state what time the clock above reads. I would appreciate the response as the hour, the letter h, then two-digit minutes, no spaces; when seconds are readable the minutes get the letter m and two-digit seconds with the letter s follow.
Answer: 9h59
